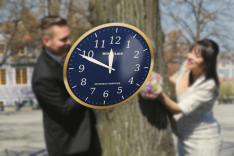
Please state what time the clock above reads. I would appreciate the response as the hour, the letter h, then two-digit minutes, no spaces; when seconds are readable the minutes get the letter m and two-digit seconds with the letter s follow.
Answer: 11h49
